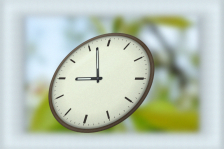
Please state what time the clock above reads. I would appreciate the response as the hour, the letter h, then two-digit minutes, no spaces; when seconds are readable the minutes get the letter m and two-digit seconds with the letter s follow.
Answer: 8h57
